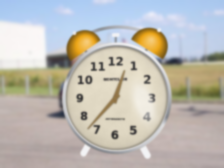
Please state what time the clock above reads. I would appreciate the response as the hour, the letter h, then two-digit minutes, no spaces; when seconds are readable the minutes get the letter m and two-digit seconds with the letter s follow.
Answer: 12h37
